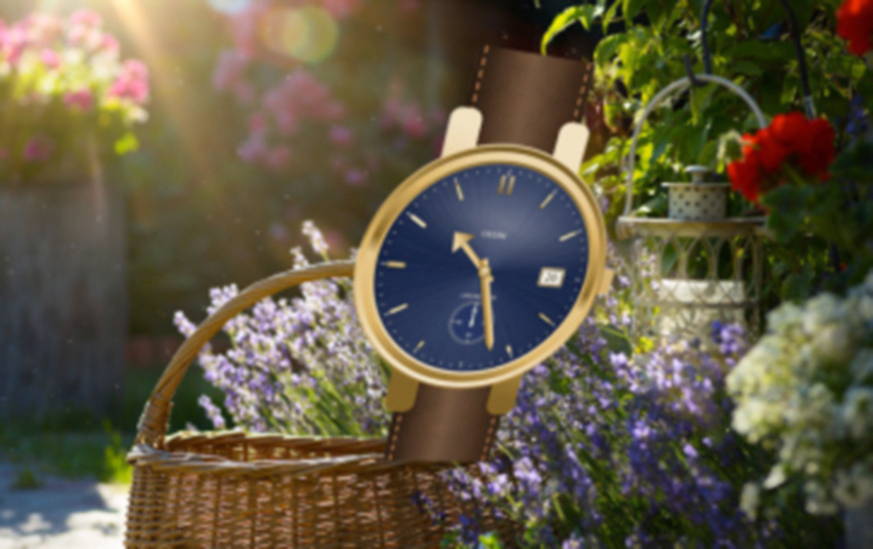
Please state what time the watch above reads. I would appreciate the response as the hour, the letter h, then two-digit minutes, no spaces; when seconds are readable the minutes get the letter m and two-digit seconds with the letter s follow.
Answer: 10h27
